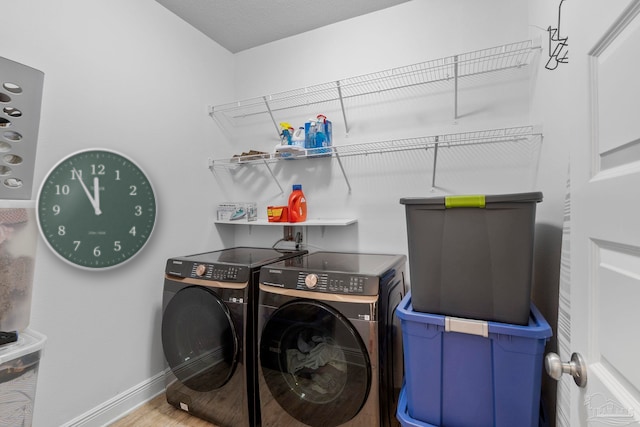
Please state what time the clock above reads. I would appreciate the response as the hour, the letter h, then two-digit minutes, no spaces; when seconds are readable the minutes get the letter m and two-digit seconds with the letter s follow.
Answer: 11h55
